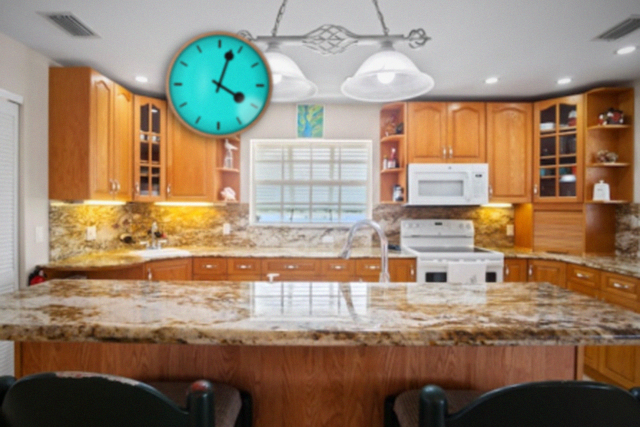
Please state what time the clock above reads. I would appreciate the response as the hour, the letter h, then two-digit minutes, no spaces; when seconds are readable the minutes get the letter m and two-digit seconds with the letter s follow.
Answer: 4h03
